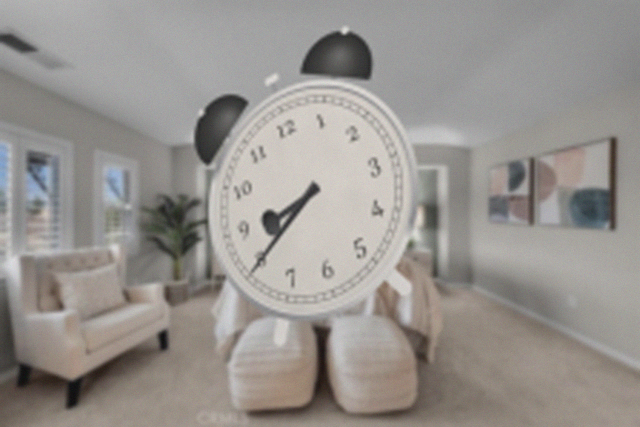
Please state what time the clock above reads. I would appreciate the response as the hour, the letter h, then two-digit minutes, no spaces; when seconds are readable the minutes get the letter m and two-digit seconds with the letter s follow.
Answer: 8h40
